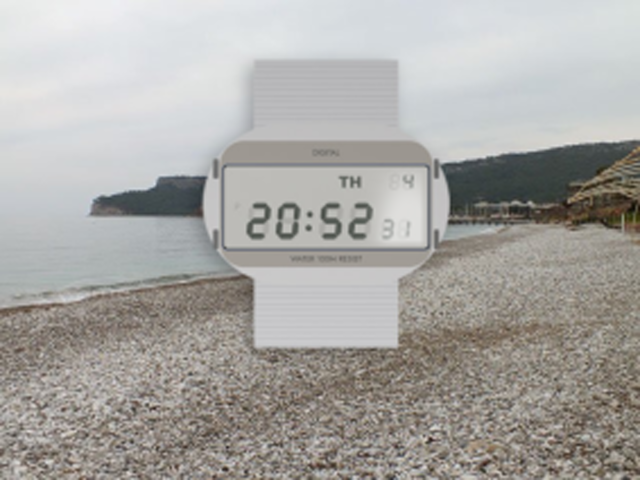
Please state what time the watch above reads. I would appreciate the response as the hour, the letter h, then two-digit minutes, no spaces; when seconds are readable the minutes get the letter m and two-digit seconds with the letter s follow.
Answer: 20h52m31s
